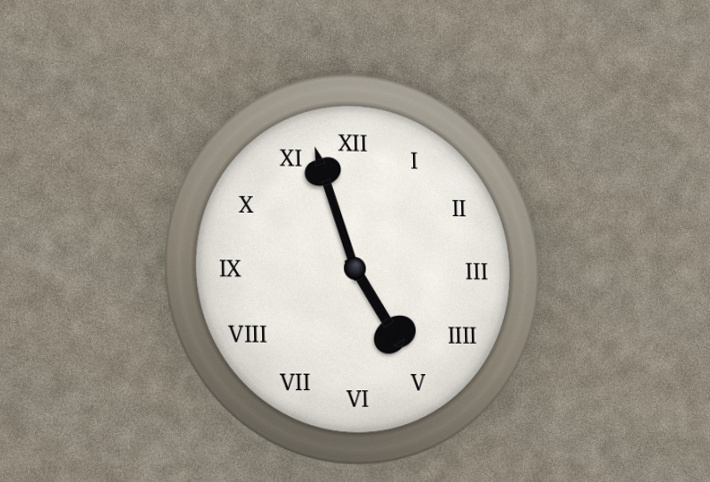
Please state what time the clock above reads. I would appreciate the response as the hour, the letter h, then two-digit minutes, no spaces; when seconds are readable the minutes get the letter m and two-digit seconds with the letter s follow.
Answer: 4h57
